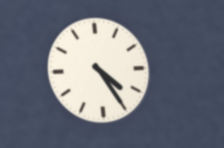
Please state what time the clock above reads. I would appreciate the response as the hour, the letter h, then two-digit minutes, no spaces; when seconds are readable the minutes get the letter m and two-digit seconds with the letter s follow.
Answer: 4h25
